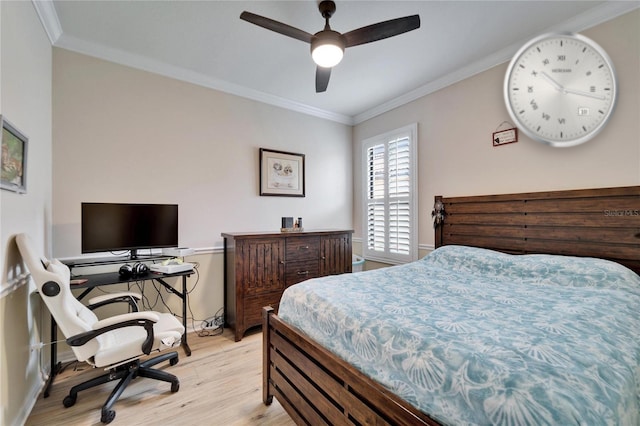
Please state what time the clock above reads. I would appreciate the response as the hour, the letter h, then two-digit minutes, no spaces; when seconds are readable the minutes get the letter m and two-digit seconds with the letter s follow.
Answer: 10h17
